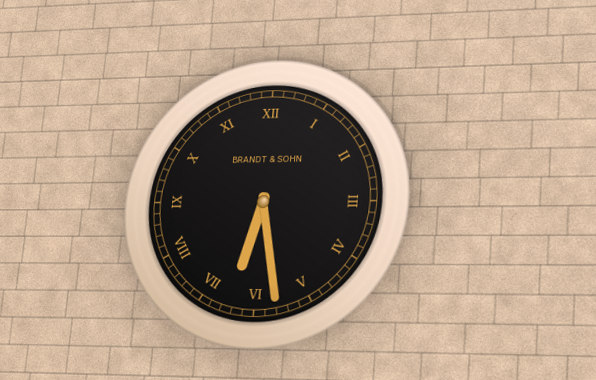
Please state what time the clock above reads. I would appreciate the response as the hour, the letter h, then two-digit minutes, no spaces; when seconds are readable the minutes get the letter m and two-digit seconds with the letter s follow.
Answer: 6h28
